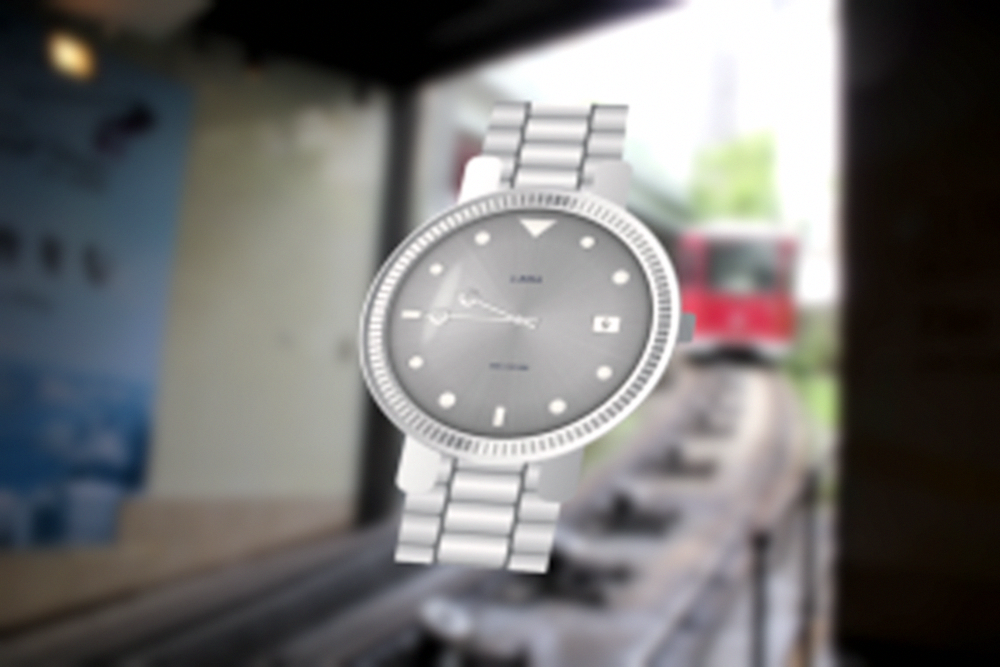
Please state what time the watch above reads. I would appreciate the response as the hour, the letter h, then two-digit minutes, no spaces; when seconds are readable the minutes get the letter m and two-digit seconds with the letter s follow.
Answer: 9h45
